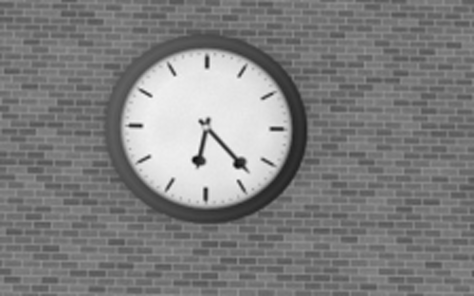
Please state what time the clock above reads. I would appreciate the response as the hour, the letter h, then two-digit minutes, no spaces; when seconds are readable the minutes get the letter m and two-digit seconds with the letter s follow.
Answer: 6h23
